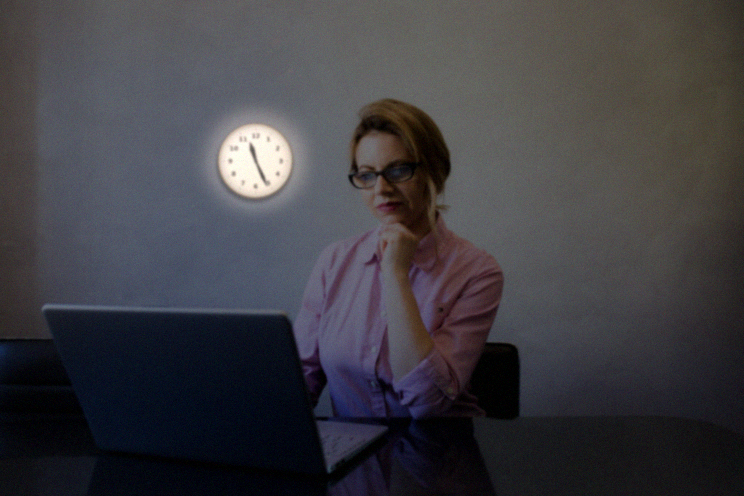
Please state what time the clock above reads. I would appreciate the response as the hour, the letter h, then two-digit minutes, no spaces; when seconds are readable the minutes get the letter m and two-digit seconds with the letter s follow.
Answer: 11h26
